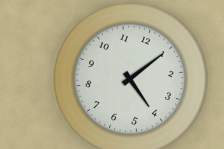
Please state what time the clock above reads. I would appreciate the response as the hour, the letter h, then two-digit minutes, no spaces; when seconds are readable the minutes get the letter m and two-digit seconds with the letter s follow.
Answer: 4h05
